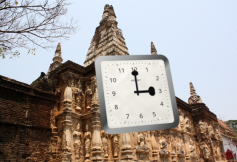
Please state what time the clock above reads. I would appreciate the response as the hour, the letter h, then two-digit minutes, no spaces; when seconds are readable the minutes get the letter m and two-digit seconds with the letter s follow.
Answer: 3h00
